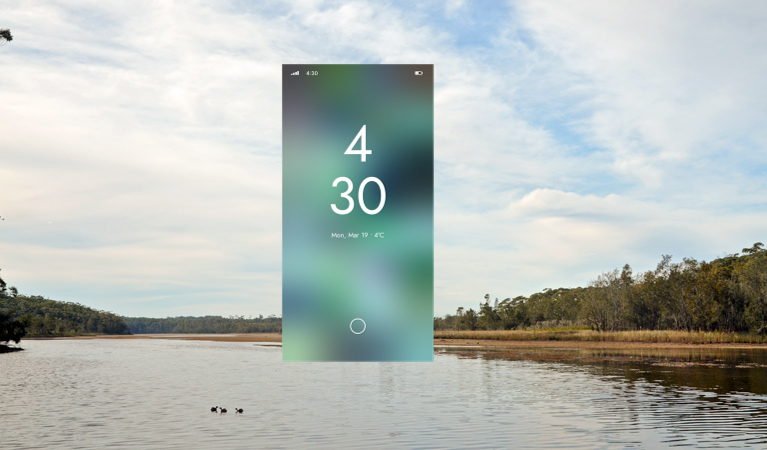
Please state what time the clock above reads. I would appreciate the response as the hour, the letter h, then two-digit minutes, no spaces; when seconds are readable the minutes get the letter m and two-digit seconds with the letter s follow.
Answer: 4h30
